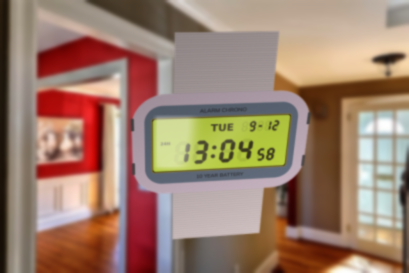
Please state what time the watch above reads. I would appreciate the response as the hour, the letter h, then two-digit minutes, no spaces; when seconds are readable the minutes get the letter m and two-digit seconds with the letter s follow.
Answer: 13h04m58s
